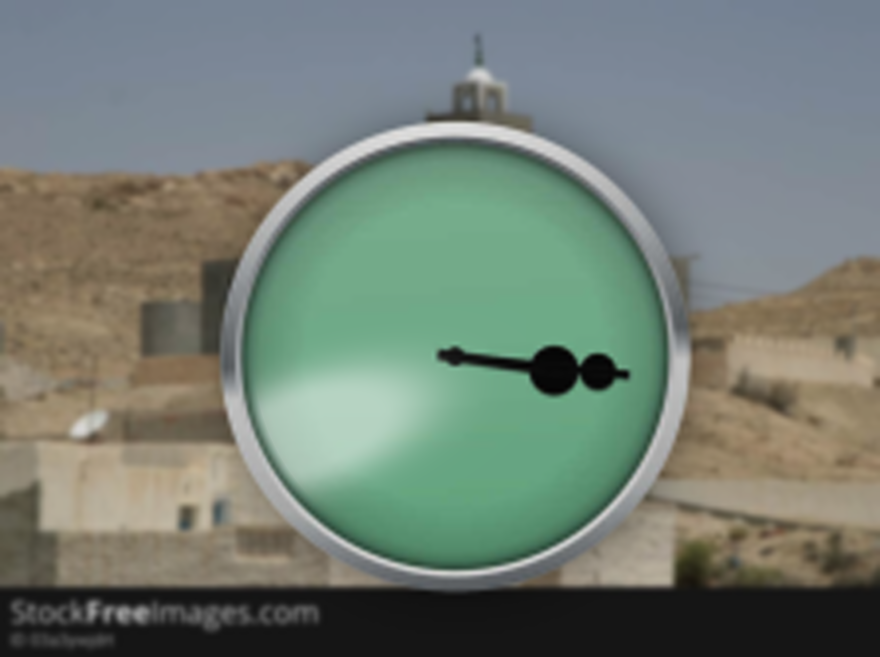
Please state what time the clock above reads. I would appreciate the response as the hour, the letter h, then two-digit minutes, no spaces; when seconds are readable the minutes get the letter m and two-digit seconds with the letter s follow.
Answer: 3h16
